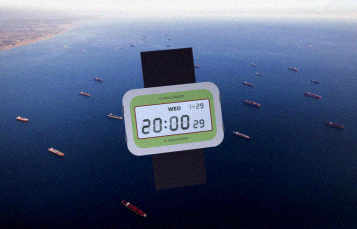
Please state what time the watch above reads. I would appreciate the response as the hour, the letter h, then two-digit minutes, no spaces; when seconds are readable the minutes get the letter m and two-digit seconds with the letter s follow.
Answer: 20h00m29s
